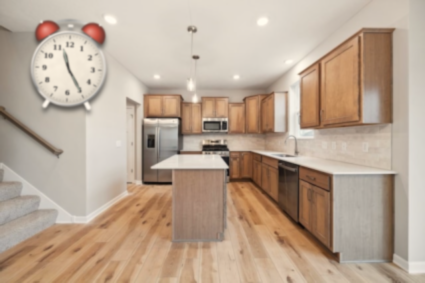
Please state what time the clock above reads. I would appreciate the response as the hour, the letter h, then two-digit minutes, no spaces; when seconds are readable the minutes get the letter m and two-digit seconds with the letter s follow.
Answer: 11h25
